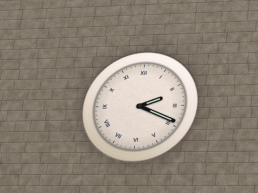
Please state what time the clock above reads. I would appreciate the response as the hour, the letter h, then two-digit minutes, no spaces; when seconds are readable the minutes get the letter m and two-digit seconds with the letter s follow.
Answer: 2h19
